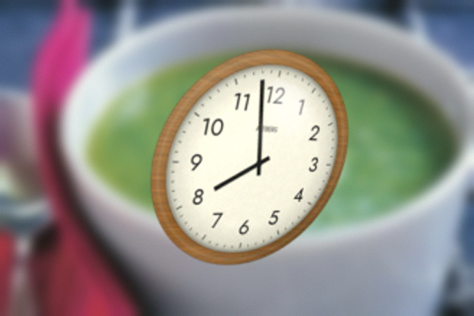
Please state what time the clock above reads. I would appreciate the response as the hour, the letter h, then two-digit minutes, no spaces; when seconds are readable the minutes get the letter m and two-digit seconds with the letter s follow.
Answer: 7h58
